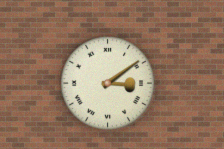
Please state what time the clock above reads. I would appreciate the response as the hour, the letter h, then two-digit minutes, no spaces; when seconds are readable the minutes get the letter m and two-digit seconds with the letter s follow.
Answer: 3h09
